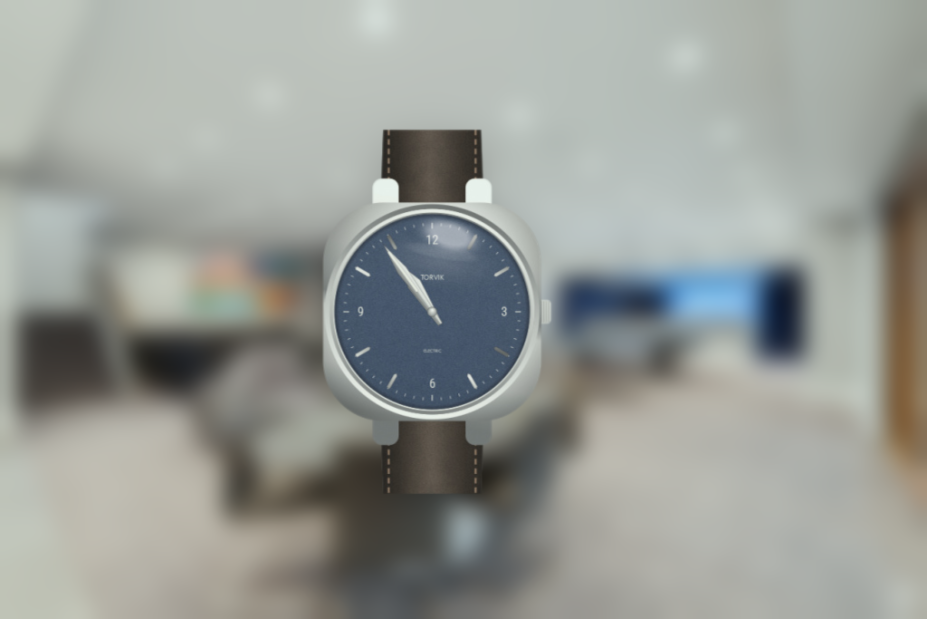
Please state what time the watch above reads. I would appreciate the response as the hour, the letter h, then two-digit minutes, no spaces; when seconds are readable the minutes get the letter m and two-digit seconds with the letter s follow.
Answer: 10h54
